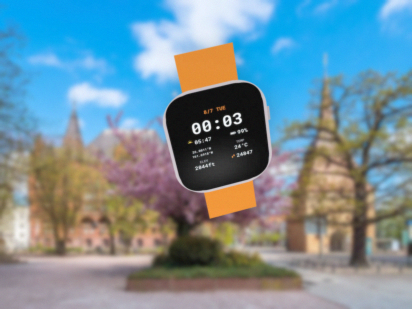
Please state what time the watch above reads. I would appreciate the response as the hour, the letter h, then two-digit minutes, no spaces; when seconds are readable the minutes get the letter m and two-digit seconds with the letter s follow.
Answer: 0h03
